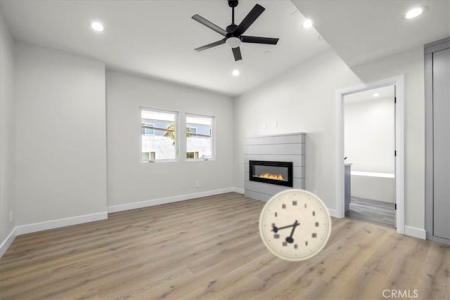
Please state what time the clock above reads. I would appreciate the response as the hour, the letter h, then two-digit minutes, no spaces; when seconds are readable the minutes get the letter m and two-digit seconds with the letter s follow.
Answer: 6h43
